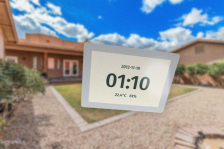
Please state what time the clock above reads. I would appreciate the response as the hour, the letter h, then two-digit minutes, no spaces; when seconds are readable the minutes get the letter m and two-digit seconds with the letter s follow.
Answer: 1h10
